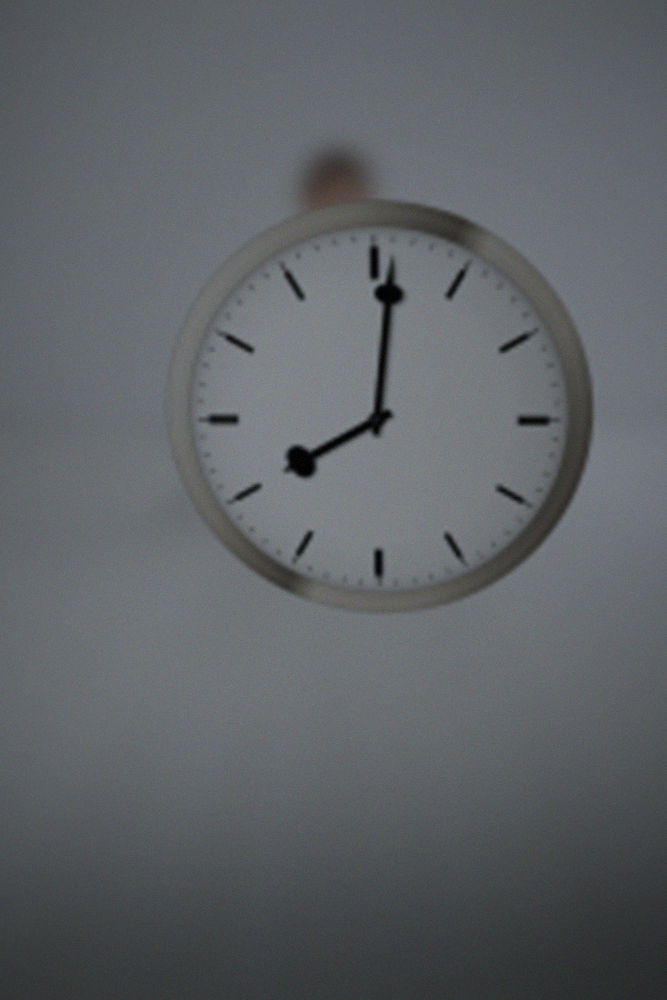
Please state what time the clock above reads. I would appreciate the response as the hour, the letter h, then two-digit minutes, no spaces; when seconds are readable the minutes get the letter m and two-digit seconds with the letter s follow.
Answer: 8h01
